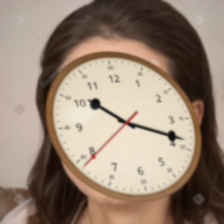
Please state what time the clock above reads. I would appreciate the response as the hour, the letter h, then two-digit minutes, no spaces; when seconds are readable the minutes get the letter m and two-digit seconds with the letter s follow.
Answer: 10h18m39s
